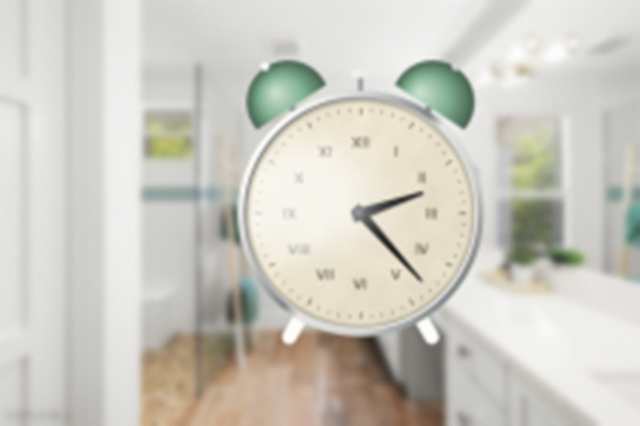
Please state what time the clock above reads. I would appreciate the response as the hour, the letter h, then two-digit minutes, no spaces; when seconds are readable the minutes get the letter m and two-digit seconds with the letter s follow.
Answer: 2h23
